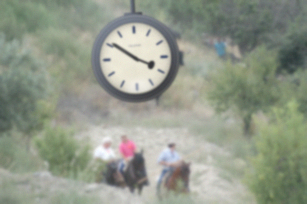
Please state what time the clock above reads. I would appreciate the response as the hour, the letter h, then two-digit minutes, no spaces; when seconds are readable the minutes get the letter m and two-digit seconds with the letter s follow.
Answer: 3h51
